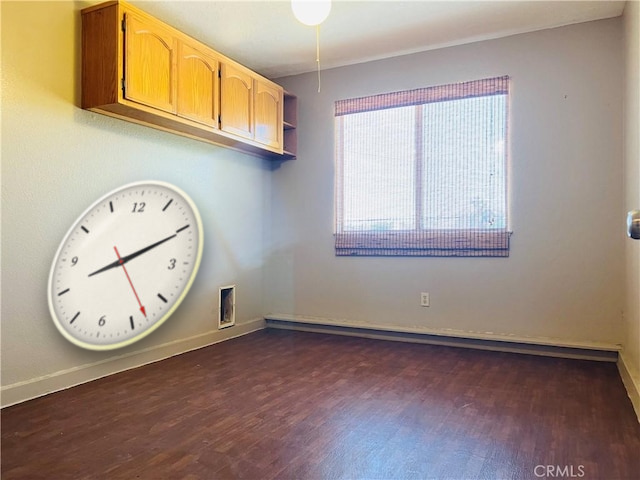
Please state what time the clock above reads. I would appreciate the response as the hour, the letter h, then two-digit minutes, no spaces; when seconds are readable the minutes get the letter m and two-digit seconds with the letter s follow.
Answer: 8h10m23s
